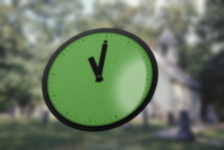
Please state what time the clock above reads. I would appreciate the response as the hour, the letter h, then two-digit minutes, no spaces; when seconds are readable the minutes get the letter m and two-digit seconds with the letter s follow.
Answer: 11h00
